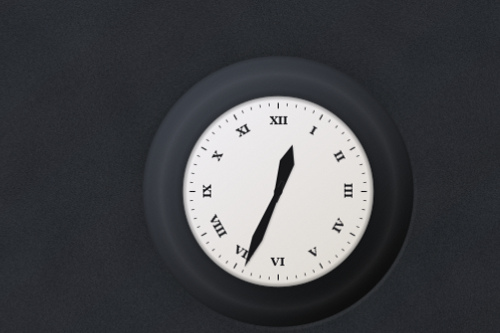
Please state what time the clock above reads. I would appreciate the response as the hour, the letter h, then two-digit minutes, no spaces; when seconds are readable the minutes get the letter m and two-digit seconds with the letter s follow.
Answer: 12h34
